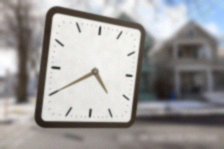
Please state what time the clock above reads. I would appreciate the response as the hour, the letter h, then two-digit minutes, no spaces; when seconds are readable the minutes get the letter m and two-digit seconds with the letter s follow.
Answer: 4h40
